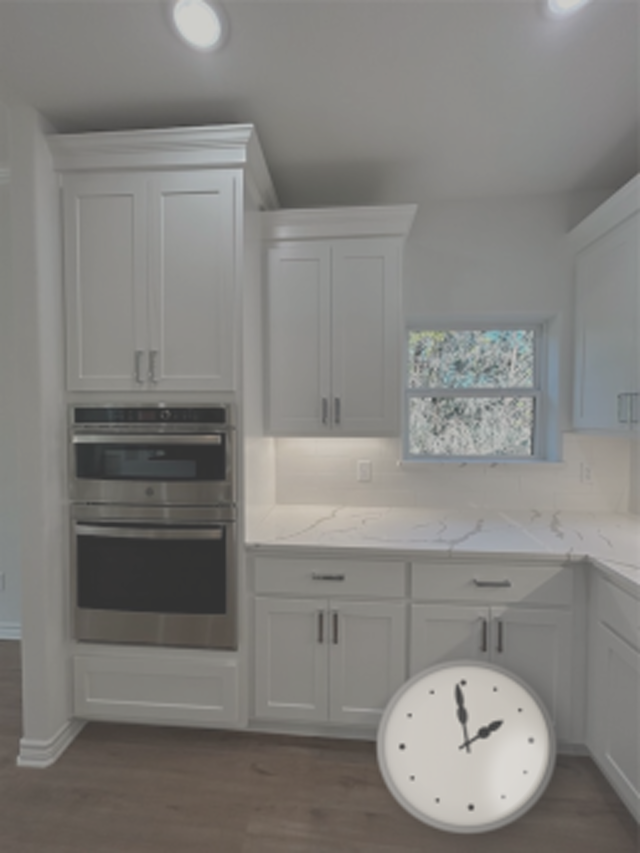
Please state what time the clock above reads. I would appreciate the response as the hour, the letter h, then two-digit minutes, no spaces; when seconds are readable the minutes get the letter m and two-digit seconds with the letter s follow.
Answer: 1h59
